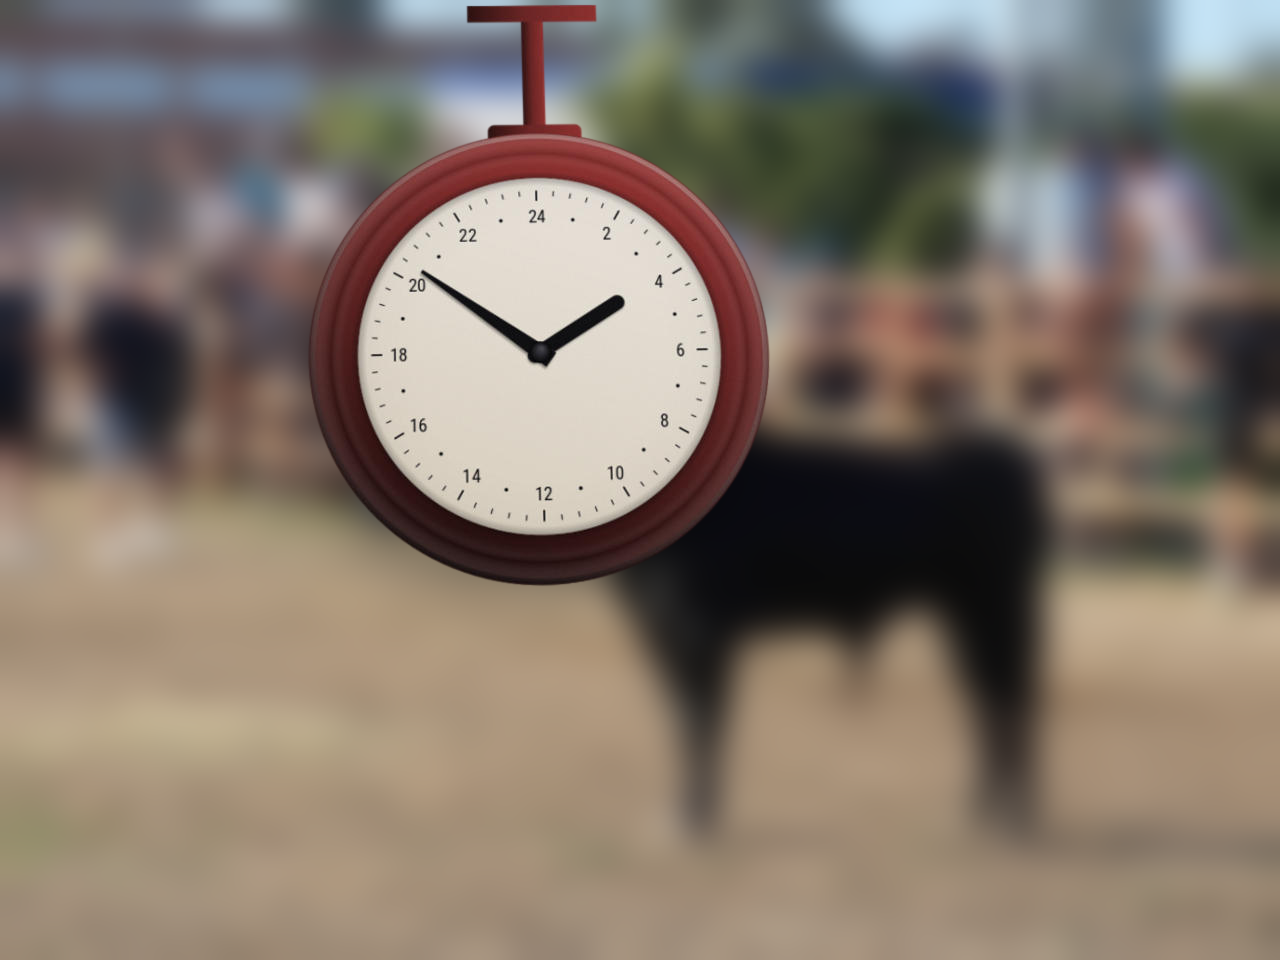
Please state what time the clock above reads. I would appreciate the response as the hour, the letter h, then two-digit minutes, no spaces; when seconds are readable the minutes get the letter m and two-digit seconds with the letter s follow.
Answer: 3h51
